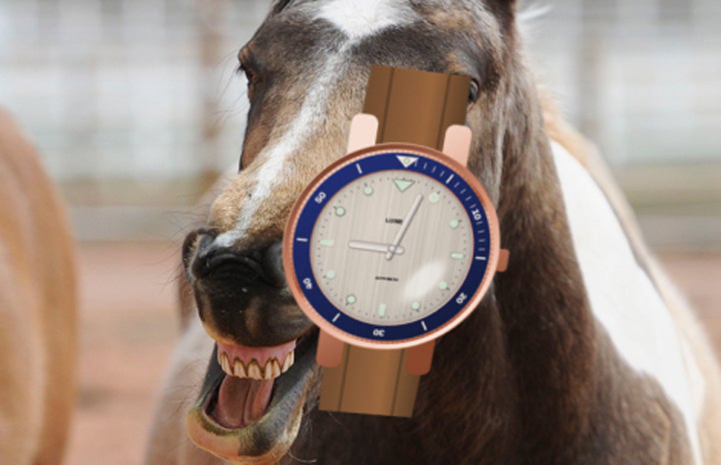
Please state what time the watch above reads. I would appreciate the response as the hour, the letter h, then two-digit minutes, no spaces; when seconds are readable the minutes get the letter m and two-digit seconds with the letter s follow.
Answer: 9h03
